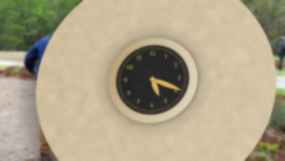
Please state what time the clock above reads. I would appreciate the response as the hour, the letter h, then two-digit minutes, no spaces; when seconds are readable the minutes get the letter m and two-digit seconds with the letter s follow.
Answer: 5h19
